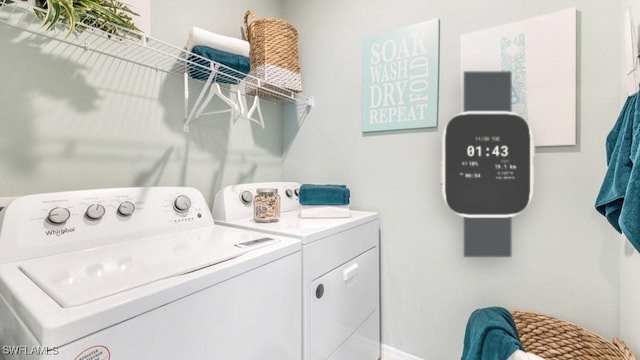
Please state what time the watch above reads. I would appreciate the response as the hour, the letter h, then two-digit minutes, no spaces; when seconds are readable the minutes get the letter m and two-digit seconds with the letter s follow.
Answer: 1h43
